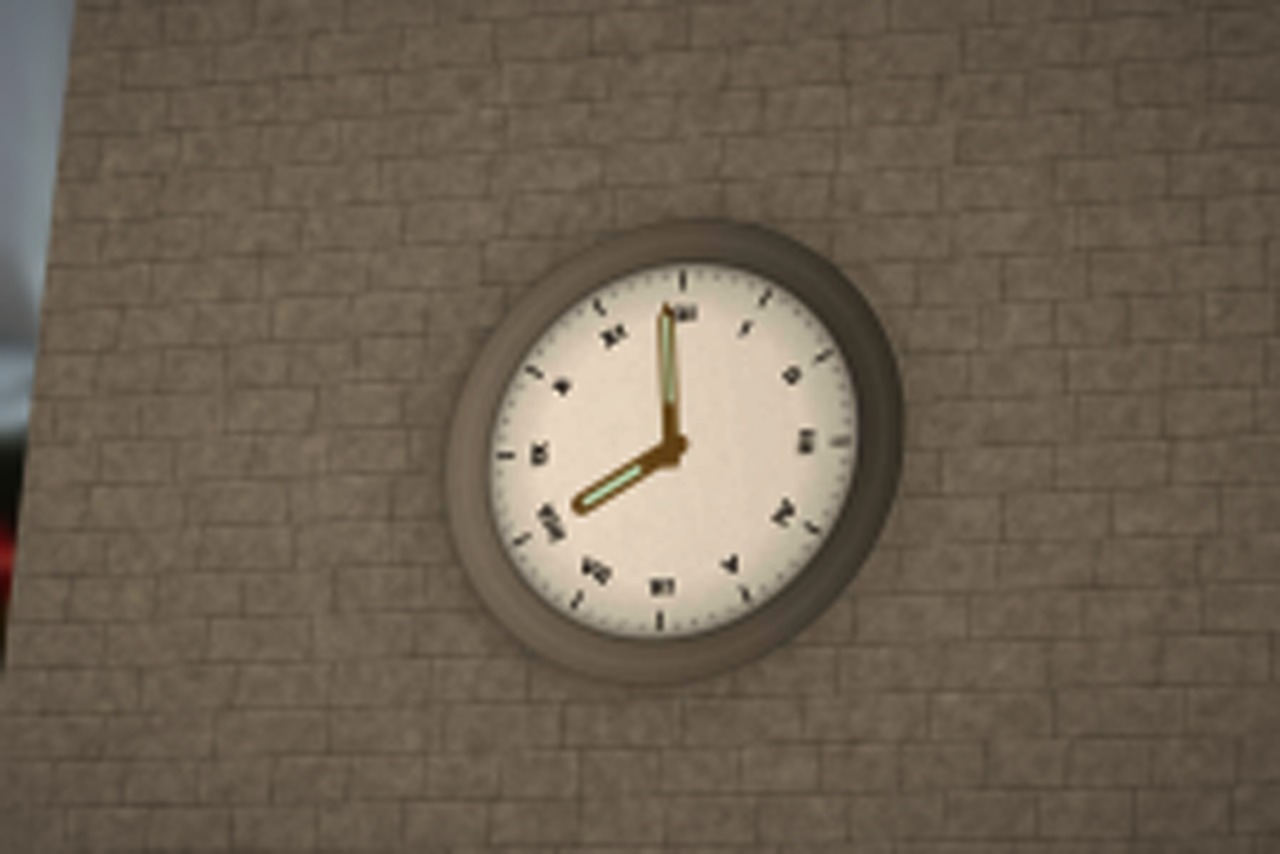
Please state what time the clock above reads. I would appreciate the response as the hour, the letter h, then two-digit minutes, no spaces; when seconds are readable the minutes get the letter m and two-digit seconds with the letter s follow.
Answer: 7h59
